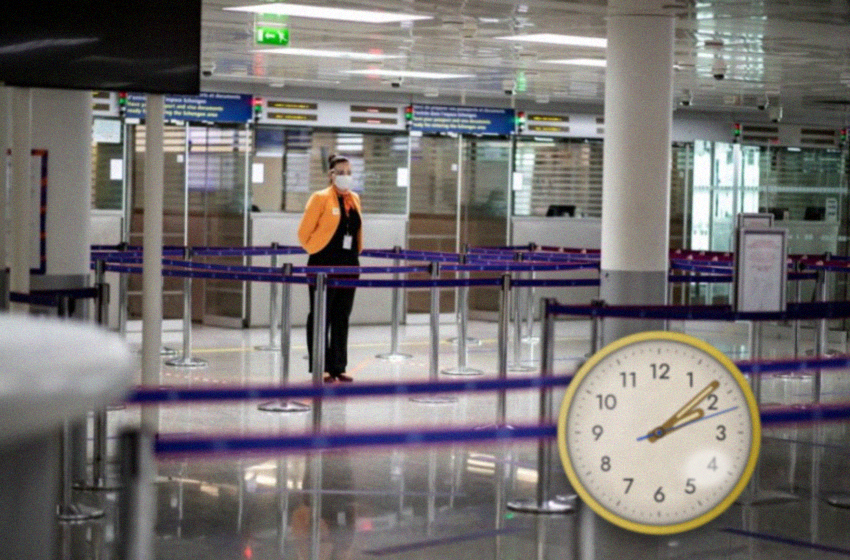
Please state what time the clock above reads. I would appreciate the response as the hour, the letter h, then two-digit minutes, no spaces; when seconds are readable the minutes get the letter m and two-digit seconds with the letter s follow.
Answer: 2h08m12s
